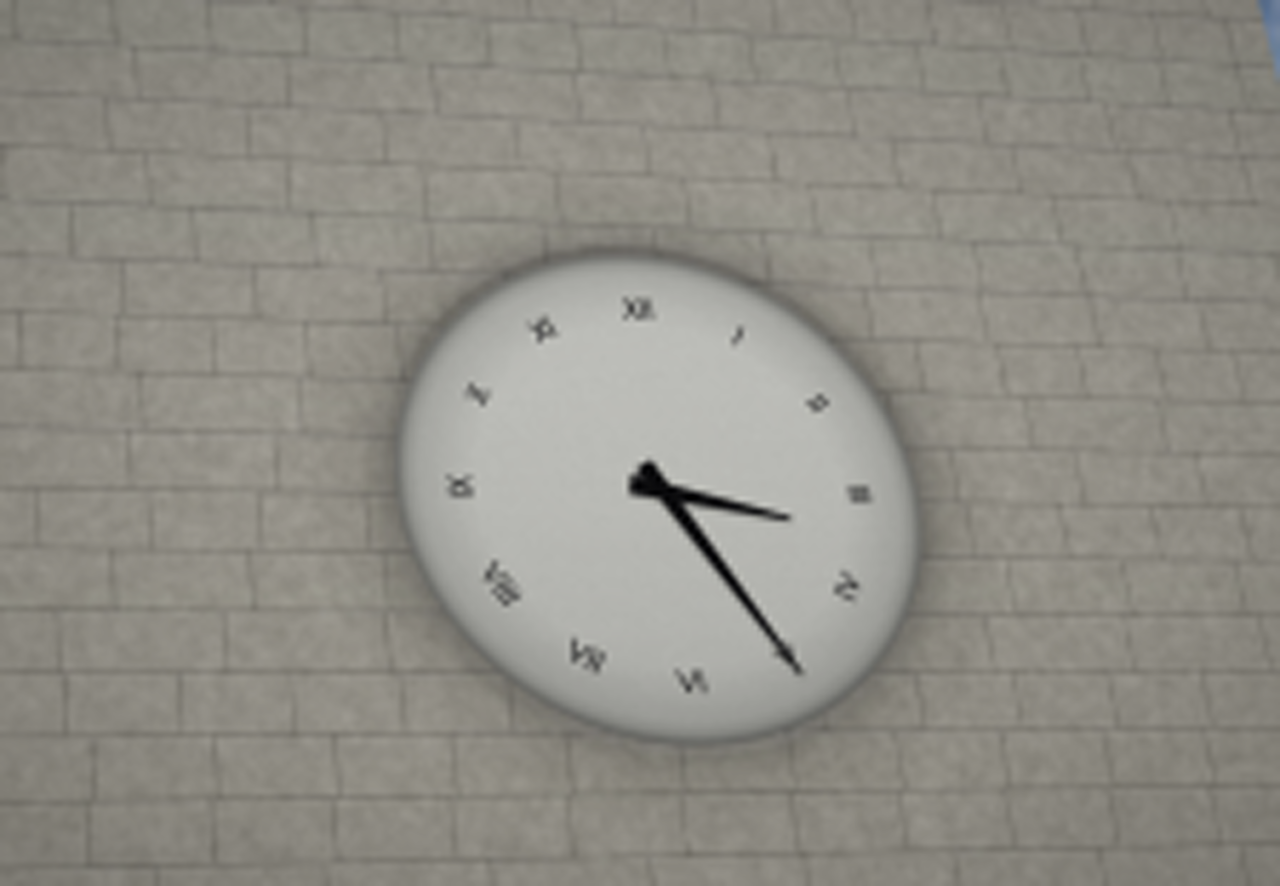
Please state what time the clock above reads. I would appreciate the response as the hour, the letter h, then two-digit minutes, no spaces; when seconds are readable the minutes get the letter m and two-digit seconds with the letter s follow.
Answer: 3h25
